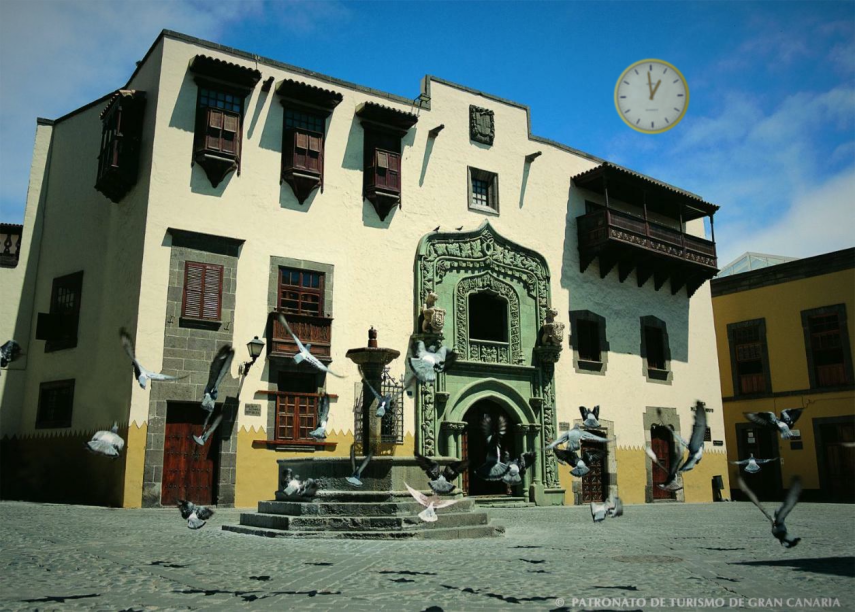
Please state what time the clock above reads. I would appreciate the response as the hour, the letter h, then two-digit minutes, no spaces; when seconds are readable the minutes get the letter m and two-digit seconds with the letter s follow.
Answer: 12h59
